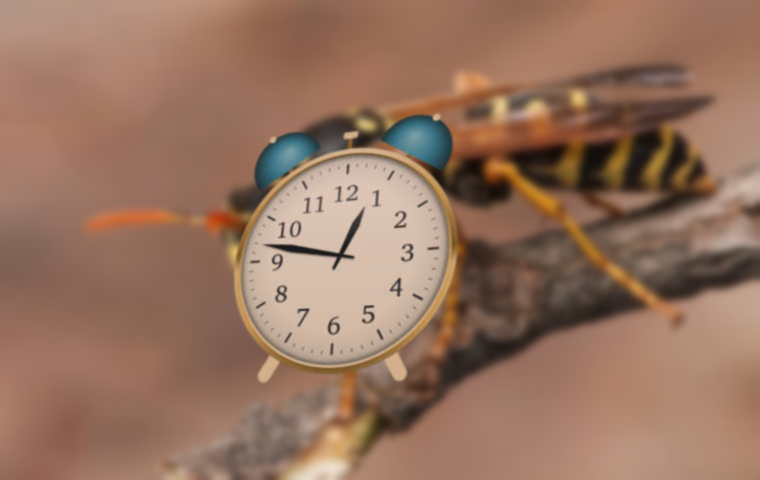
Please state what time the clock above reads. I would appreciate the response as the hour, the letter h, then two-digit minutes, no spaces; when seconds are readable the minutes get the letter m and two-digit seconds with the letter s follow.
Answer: 12h47
